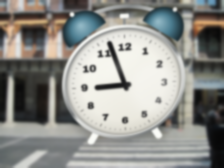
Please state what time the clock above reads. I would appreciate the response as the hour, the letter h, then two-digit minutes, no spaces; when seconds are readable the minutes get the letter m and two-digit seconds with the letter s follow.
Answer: 8h57
